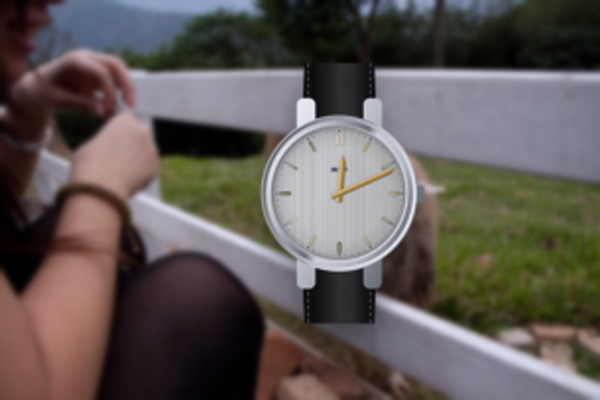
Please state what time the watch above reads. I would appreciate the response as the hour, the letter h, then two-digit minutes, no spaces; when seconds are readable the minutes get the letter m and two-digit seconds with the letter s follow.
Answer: 12h11
